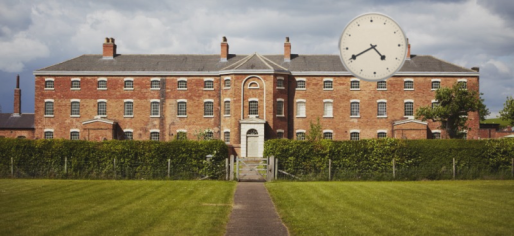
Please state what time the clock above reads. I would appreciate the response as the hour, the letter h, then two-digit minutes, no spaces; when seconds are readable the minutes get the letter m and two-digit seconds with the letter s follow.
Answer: 4h41
